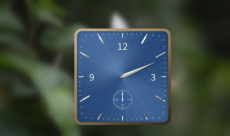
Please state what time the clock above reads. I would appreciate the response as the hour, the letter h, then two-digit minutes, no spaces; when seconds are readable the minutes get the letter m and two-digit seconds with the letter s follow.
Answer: 2h11
